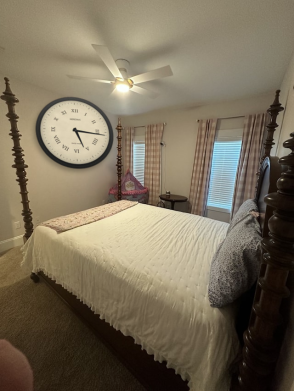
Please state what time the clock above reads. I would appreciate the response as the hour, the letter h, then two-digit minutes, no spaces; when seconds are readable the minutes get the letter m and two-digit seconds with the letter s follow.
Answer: 5h16
